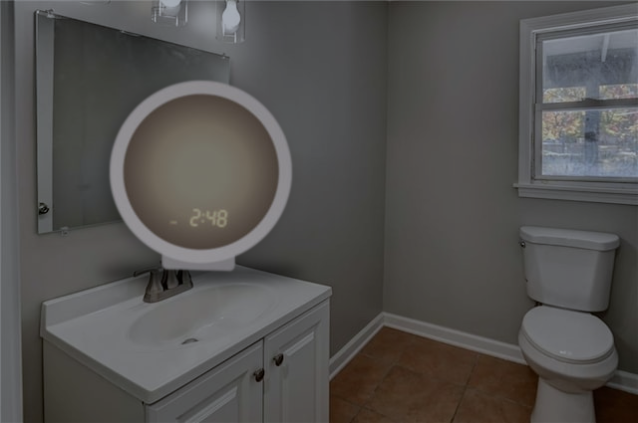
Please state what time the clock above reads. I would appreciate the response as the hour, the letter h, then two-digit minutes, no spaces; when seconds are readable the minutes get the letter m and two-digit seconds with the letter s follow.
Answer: 2h48
